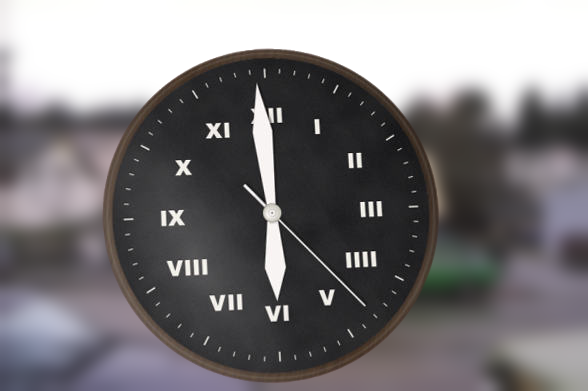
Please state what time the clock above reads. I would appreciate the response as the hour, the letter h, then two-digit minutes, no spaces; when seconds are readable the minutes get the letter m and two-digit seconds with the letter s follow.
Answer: 5h59m23s
